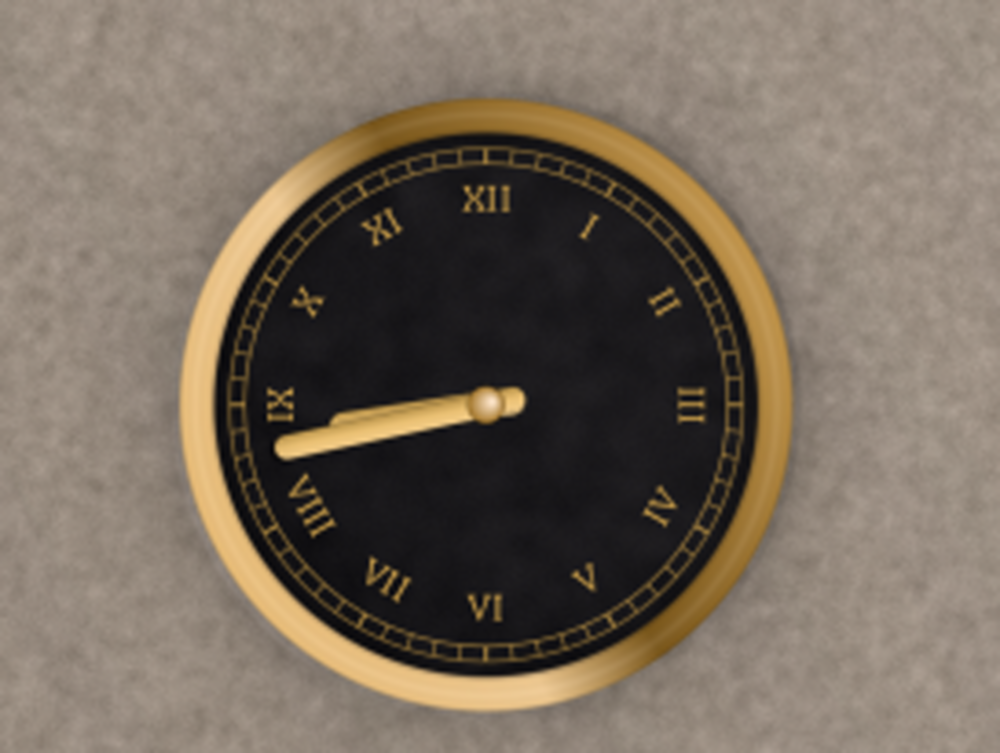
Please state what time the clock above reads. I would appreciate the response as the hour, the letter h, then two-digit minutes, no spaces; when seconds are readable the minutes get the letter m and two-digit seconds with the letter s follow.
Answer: 8h43
